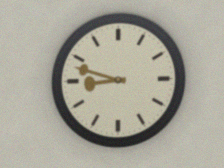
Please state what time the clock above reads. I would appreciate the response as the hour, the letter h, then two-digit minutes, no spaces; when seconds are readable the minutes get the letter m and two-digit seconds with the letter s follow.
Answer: 8h48
